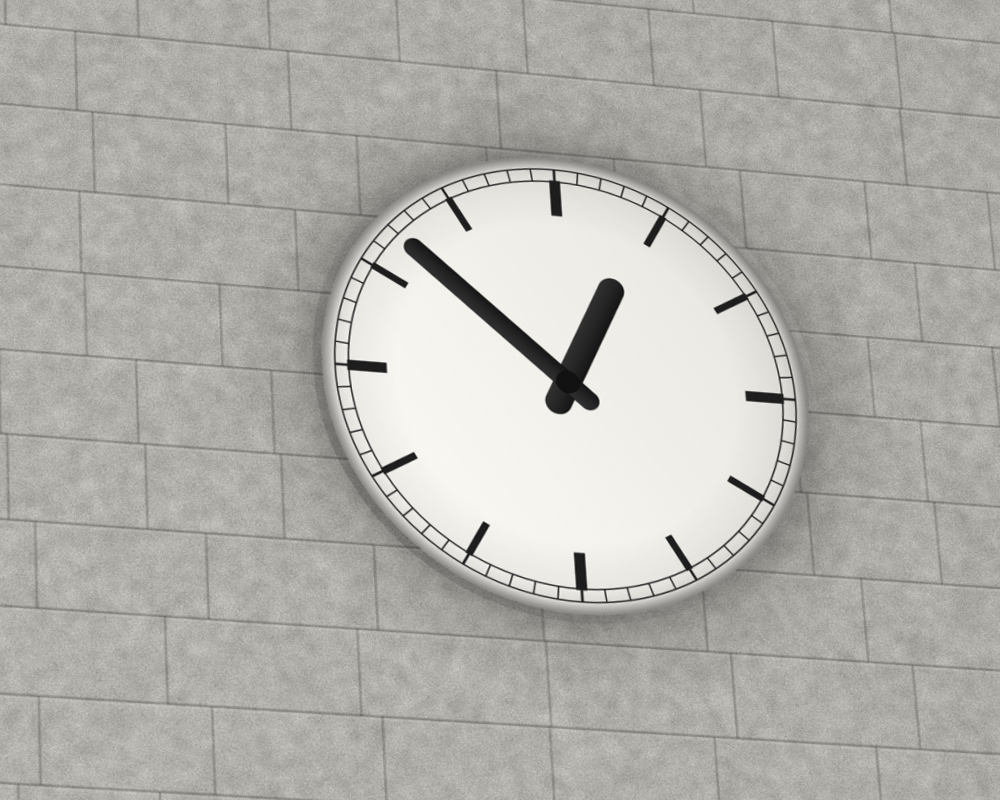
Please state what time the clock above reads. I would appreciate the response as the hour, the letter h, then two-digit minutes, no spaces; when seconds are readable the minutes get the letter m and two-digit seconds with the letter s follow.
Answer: 12h52
